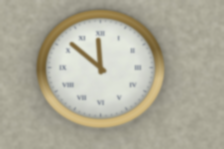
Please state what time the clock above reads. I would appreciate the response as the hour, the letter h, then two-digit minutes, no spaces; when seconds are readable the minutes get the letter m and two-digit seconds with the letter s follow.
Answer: 11h52
